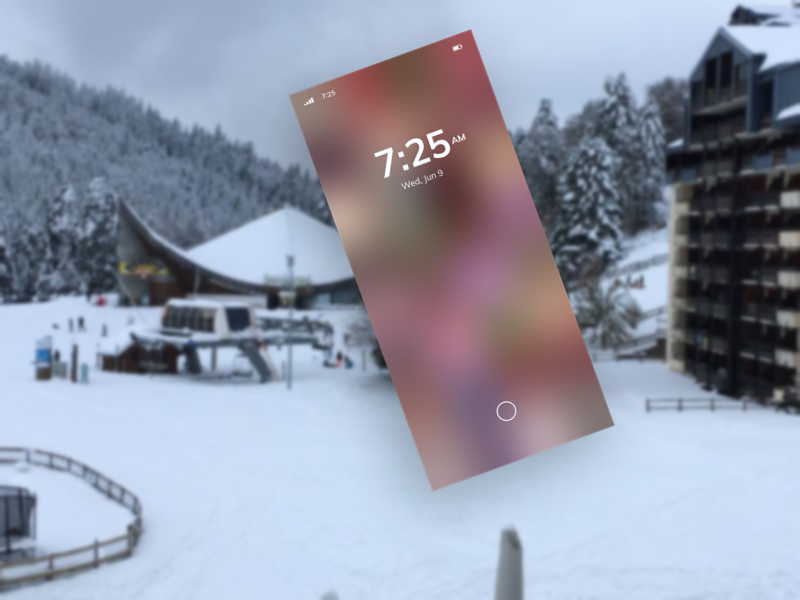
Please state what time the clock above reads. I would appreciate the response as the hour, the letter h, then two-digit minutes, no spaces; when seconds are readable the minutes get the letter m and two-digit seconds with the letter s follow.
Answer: 7h25
